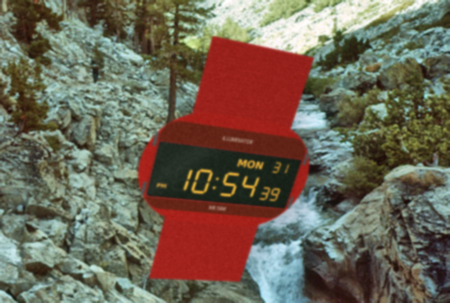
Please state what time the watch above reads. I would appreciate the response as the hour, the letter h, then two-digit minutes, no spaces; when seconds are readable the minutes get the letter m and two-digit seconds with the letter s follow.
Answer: 10h54m39s
